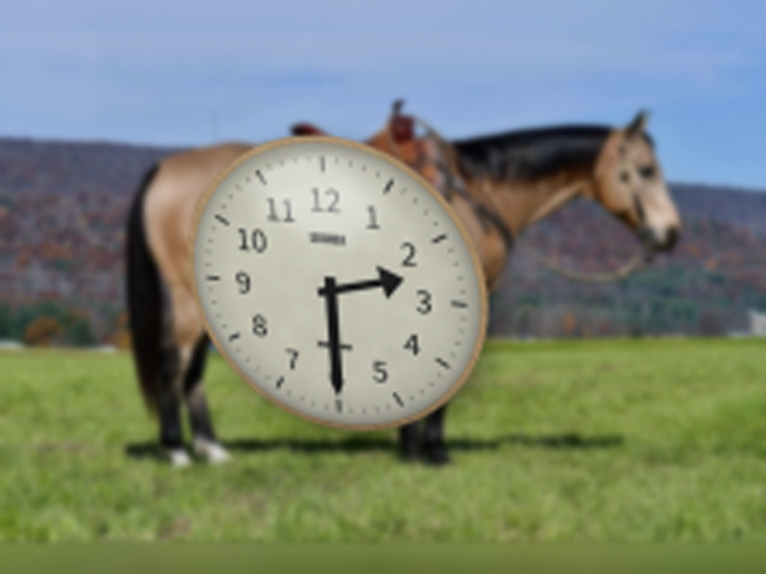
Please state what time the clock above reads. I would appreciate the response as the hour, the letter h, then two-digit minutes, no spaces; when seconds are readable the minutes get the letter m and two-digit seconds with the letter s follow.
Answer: 2h30
